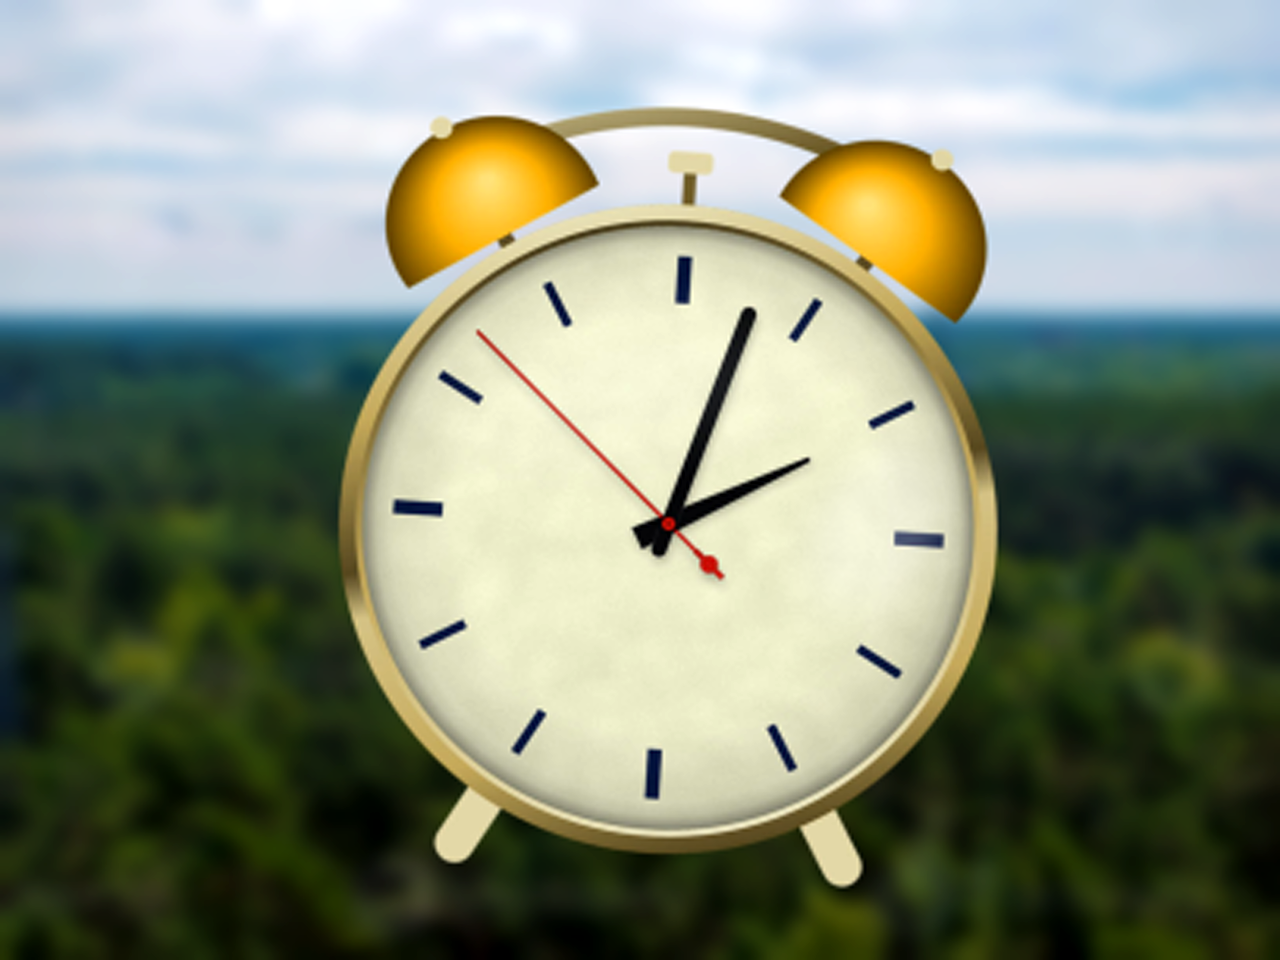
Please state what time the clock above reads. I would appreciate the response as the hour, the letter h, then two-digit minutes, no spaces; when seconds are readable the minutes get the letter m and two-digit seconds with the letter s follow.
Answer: 2h02m52s
